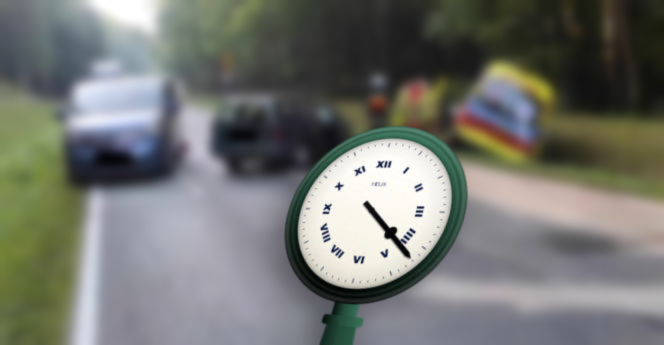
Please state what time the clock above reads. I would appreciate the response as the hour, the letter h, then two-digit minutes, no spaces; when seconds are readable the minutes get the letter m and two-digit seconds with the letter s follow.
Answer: 4h22
